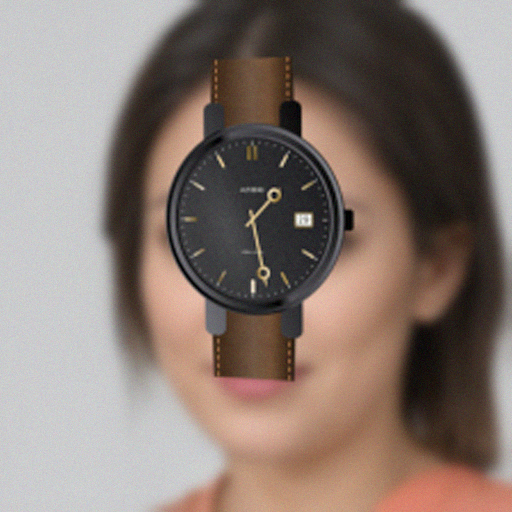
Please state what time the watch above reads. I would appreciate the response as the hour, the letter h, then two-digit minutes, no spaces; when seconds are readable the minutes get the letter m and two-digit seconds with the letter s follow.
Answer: 1h28
